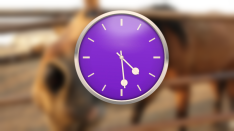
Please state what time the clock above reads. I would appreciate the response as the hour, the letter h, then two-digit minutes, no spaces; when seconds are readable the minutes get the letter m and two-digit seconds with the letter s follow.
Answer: 4h29
